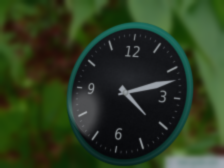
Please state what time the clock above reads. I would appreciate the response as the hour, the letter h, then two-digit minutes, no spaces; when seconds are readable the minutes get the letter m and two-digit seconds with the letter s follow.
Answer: 4h12
